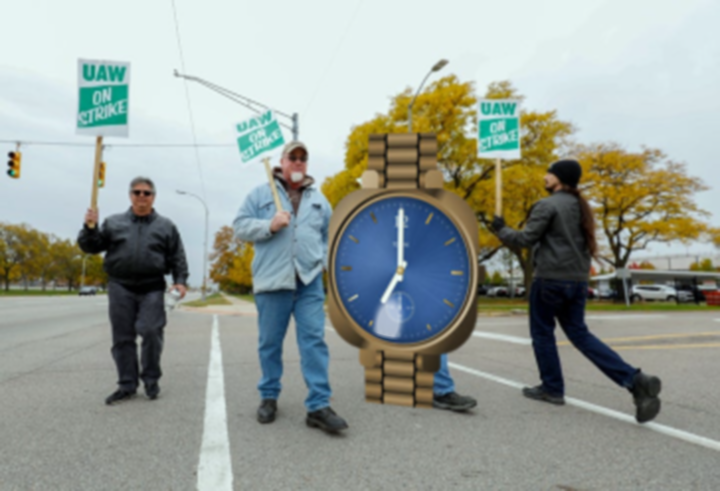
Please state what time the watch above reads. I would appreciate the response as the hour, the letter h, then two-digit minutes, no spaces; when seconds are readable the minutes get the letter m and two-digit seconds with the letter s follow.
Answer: 7h00
